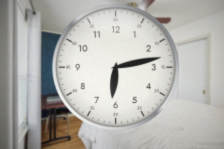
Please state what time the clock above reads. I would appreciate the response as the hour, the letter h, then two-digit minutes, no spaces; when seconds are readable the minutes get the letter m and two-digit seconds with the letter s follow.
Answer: 6h13
